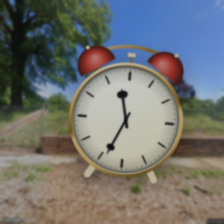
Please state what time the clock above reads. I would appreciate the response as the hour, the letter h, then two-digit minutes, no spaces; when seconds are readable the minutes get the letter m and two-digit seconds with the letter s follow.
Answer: 11h34
